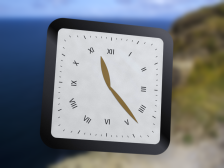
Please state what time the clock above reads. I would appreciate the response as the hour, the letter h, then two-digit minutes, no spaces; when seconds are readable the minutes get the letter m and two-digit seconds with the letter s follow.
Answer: 11h23
